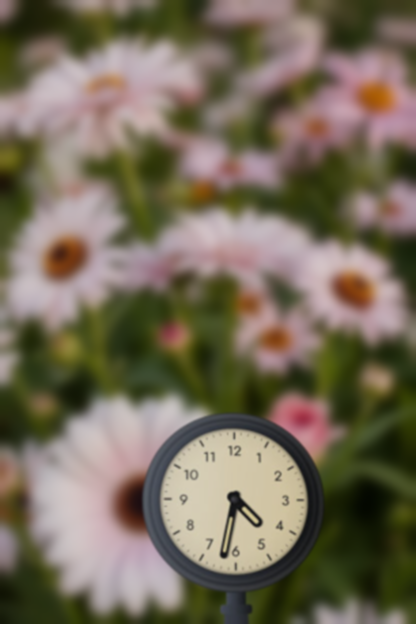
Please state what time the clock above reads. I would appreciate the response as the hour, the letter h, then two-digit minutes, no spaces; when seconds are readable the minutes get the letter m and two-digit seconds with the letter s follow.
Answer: 4h32
